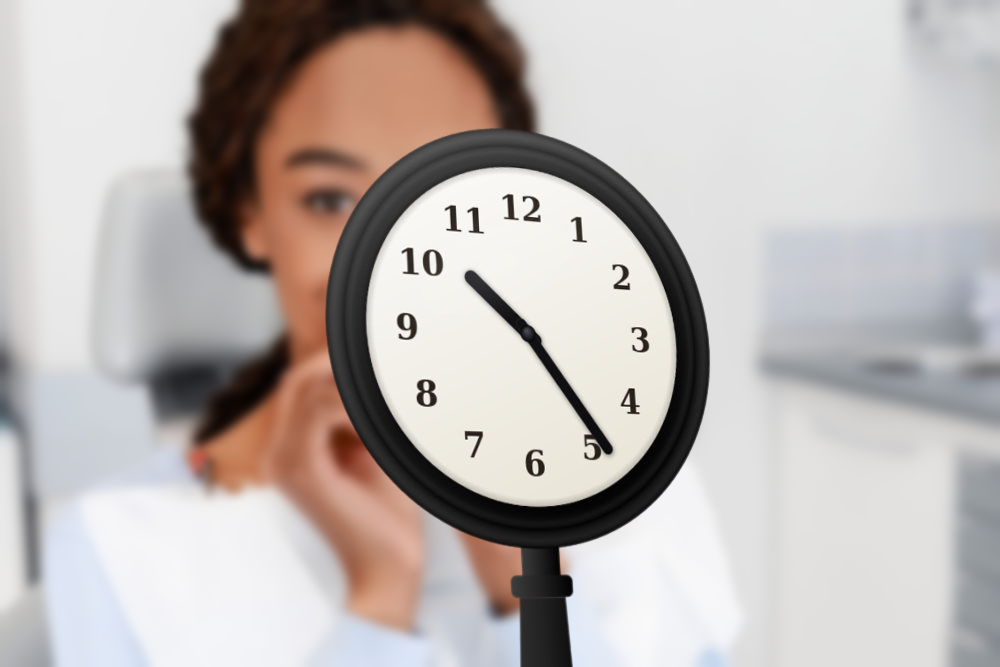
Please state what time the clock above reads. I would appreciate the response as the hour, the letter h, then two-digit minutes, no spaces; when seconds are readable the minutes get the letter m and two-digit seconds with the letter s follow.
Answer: 10h24
